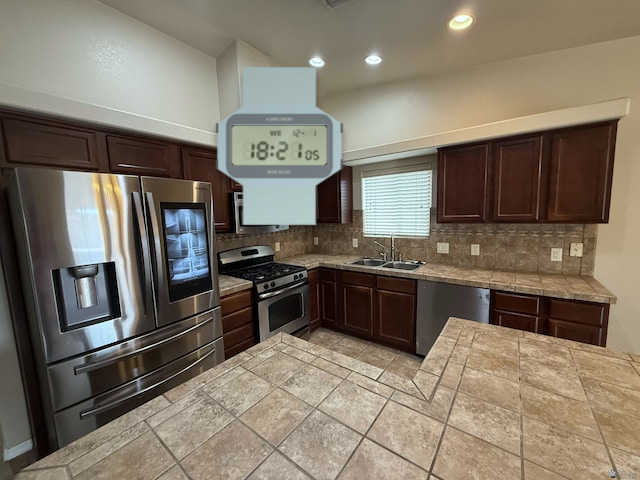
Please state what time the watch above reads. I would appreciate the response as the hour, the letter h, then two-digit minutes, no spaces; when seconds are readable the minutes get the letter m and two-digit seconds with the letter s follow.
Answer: 18h21m05s
